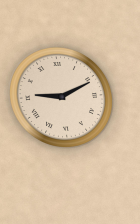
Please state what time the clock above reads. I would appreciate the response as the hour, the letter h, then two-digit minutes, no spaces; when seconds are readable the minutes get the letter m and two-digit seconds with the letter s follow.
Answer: 9h11
